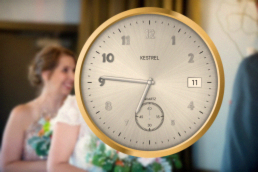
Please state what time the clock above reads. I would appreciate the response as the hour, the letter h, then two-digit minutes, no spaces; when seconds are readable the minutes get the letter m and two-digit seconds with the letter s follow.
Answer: 6h46
